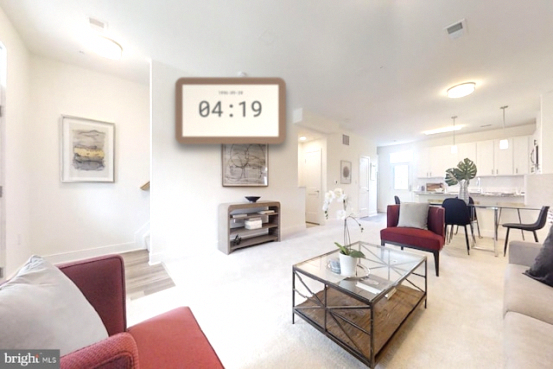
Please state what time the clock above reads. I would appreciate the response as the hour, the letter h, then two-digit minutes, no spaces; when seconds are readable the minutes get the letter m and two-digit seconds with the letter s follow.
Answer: 4h19
